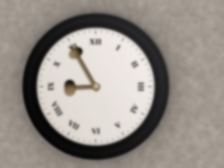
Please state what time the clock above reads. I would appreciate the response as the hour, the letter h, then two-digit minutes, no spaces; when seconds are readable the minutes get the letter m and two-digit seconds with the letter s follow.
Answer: 8h55
